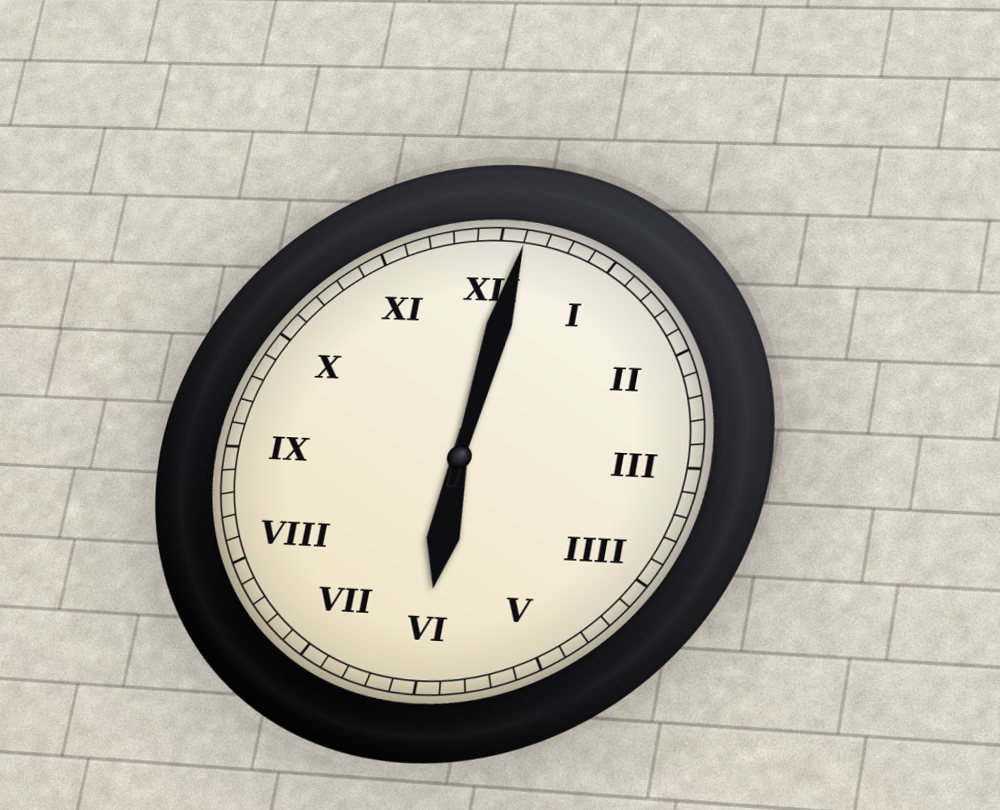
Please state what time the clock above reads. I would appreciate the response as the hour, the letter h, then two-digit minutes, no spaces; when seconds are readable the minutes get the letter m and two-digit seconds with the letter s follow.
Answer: 6h01
